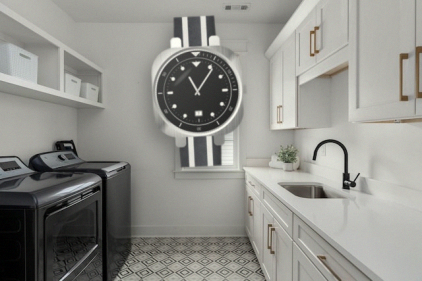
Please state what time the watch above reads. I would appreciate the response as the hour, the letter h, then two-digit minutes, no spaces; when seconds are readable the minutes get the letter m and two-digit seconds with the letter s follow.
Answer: 11h06
